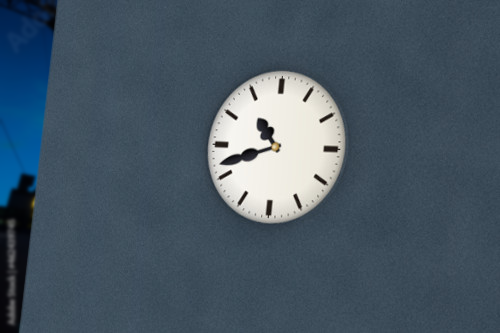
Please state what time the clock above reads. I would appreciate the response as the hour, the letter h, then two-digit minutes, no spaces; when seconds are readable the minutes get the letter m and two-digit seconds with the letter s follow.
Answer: 10h42
